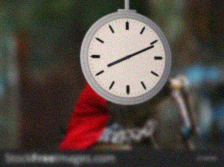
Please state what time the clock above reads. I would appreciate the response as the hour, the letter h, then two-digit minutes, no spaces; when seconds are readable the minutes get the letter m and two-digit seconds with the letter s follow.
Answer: 8h11
